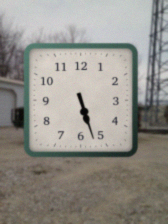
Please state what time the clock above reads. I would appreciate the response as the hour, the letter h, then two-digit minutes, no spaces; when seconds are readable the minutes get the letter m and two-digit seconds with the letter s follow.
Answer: 5h27
